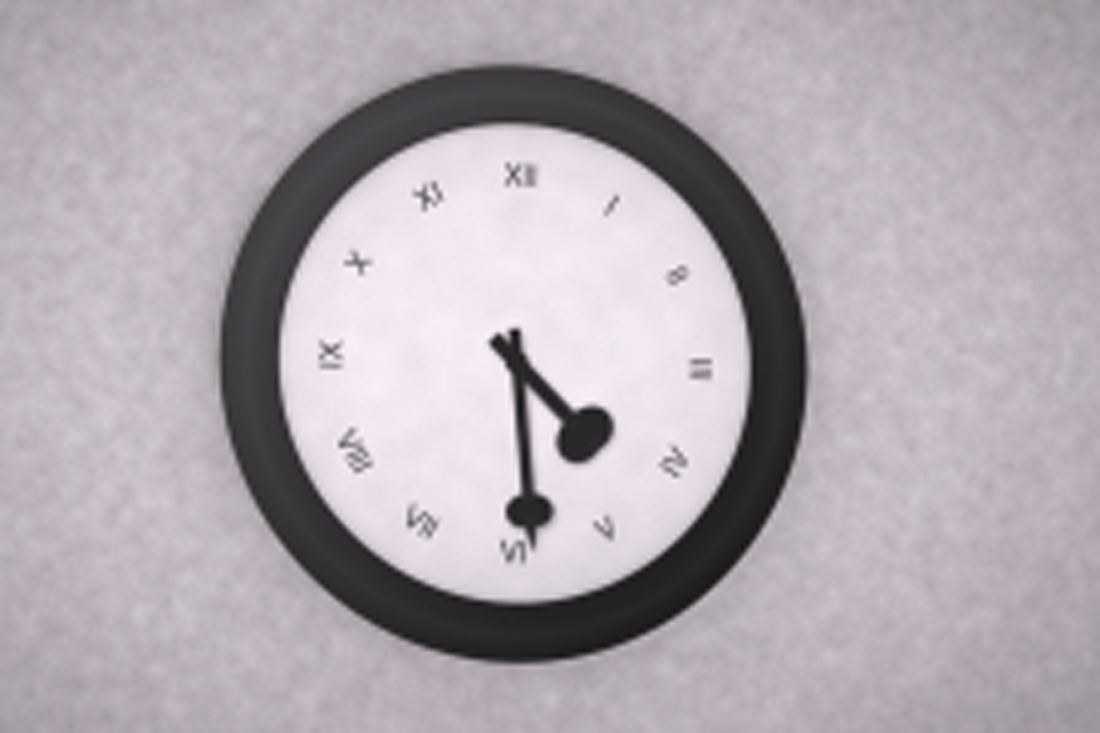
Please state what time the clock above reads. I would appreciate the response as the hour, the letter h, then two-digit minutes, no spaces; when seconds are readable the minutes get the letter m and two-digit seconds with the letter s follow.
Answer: 4h29
